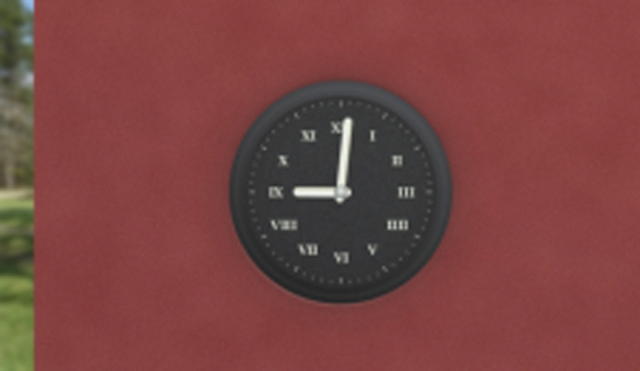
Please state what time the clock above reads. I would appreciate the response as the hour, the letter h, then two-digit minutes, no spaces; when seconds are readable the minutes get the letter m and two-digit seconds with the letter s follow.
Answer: 9h01
